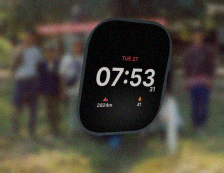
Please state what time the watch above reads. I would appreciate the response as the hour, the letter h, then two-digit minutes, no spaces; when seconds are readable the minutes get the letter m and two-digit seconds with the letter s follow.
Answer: 7h53
